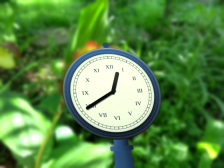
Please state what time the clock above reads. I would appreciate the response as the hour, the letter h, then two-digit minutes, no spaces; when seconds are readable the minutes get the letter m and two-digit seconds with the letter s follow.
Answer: 12h40
